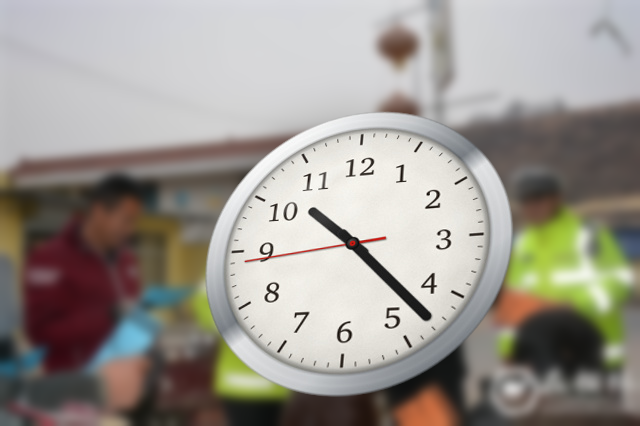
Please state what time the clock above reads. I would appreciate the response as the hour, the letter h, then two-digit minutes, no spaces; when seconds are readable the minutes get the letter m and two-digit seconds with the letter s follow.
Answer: 10h22m44s
